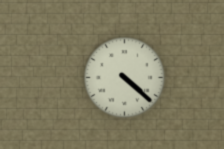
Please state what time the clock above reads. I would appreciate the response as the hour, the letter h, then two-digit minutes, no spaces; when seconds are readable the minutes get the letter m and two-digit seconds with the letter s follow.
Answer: 4h22
